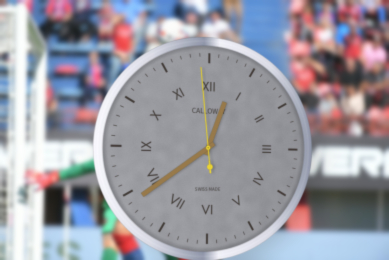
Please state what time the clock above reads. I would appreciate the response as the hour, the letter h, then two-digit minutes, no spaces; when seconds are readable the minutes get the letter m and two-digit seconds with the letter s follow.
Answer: 12h38m59s
